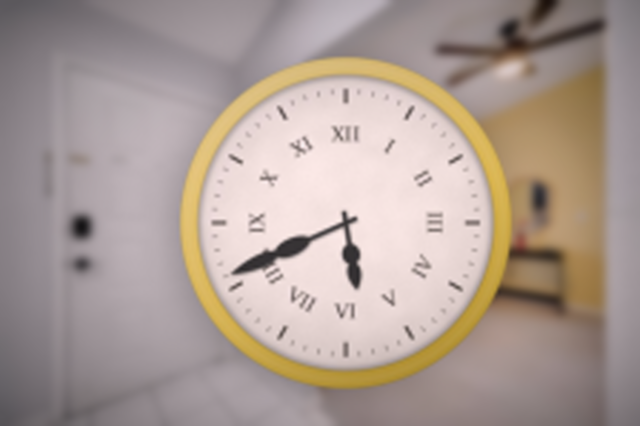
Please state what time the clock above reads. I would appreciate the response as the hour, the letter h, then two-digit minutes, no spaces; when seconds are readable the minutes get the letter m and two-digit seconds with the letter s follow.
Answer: 5h41
